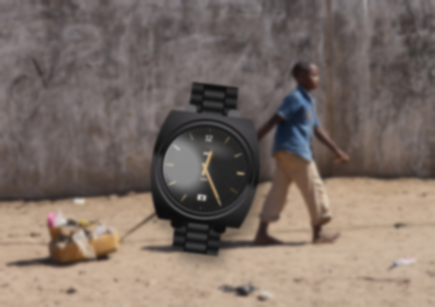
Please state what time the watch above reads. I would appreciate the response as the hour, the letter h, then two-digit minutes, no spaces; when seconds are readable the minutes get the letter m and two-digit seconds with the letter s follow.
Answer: 12h25
